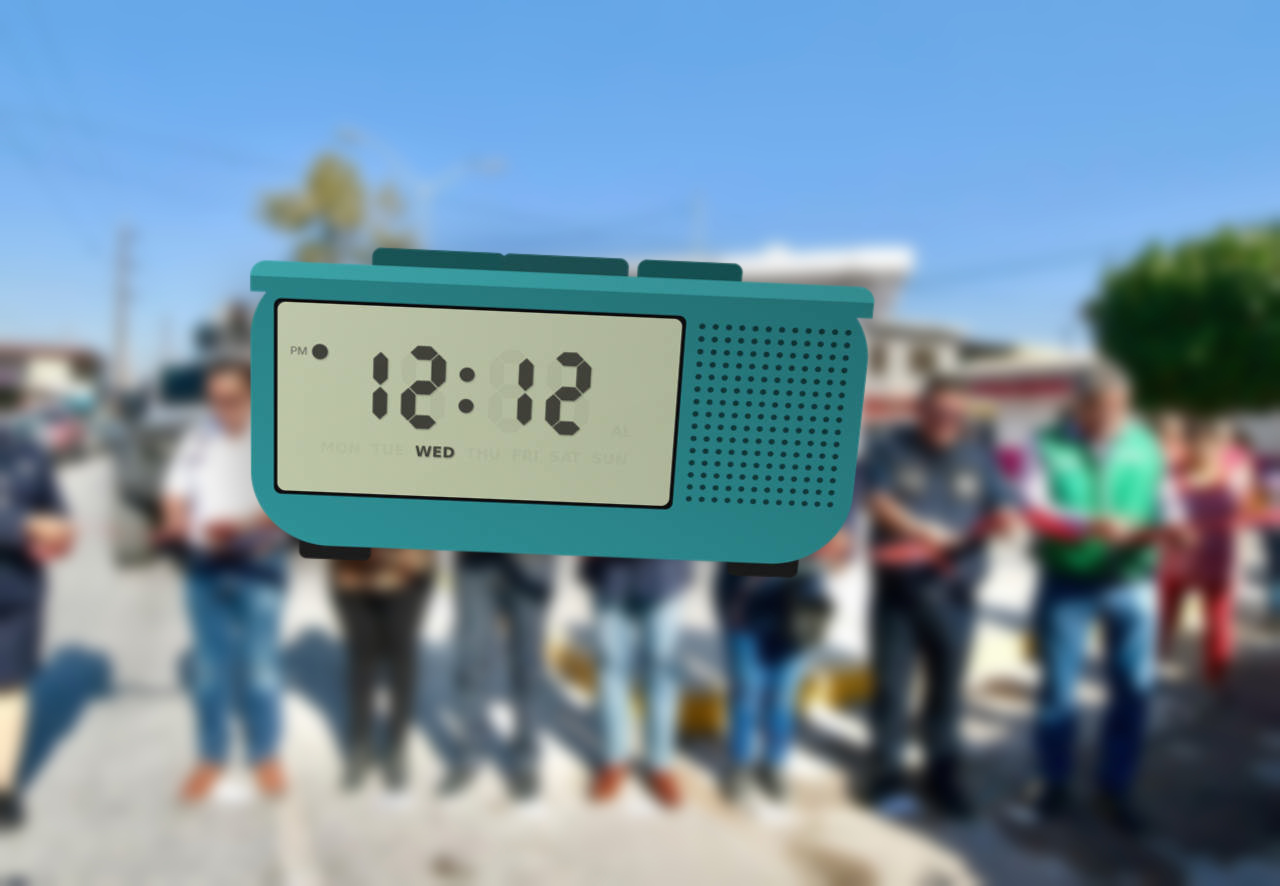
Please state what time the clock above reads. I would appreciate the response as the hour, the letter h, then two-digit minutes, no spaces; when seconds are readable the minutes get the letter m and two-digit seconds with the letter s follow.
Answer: 12h12
